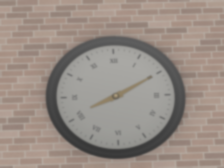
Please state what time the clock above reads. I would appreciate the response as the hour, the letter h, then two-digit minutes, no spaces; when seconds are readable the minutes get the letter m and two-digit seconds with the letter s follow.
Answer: 8h10
